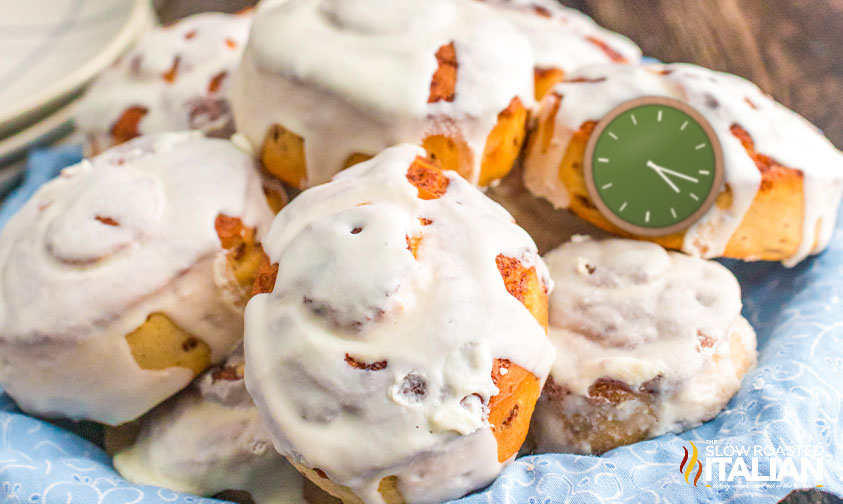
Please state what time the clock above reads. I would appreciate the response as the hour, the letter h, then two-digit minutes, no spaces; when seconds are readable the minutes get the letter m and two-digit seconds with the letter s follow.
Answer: 4h17
